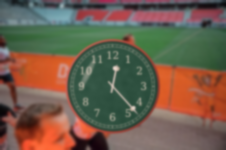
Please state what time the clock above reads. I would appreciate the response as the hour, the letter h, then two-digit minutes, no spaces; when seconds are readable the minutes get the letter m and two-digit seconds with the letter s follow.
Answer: 12h23
